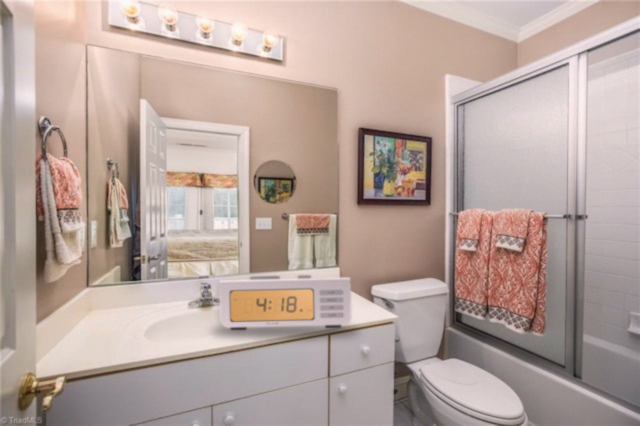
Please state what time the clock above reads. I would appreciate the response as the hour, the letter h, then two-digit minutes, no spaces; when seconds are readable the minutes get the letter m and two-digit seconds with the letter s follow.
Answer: 4h18
